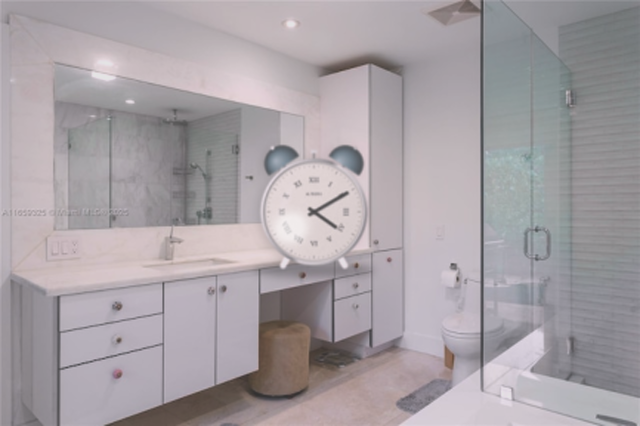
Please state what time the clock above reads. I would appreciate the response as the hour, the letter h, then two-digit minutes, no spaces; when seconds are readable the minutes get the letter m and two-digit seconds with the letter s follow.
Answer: 4h10
